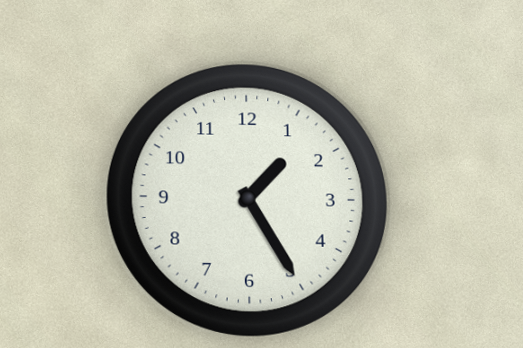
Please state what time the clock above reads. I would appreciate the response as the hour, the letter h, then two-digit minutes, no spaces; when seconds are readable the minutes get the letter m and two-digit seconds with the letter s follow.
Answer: 1h25
